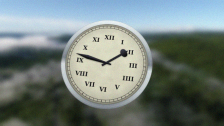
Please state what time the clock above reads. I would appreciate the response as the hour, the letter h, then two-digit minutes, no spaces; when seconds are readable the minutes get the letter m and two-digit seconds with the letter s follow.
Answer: 1h47
